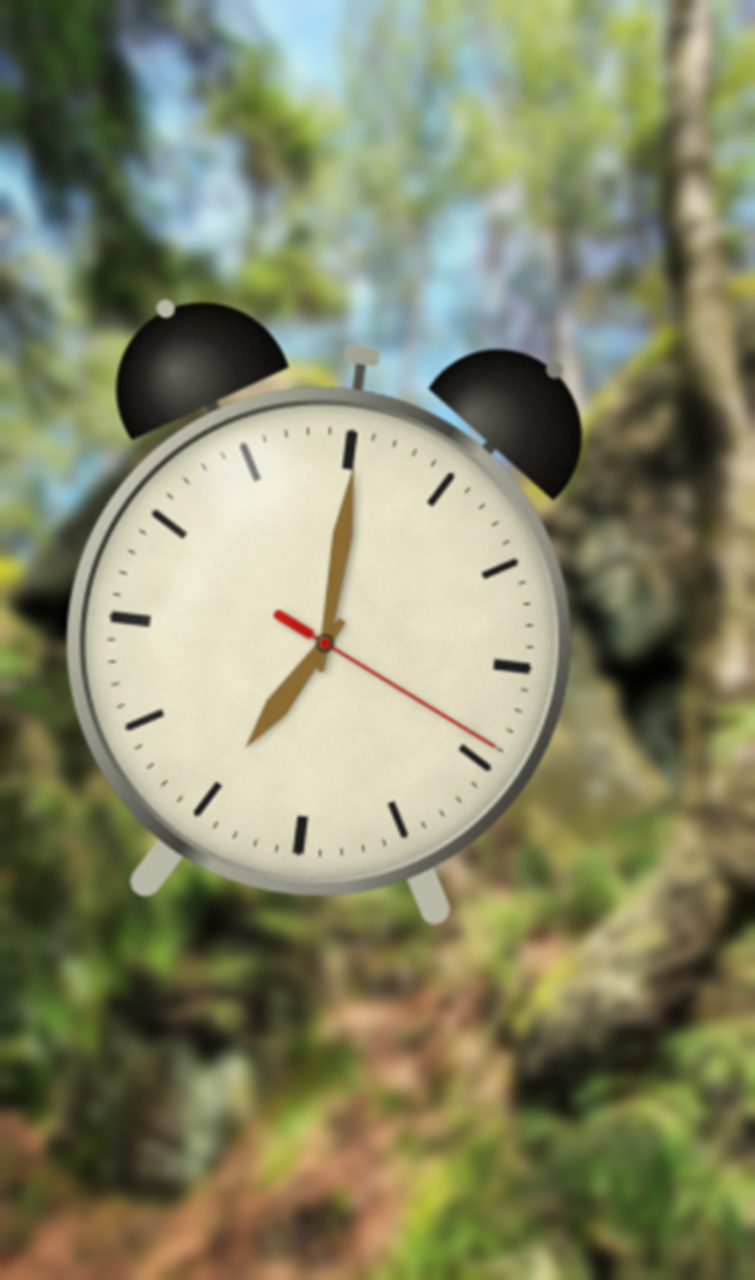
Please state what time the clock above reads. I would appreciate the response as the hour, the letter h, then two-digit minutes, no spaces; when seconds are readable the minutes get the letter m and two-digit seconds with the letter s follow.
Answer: 7h00m19s
